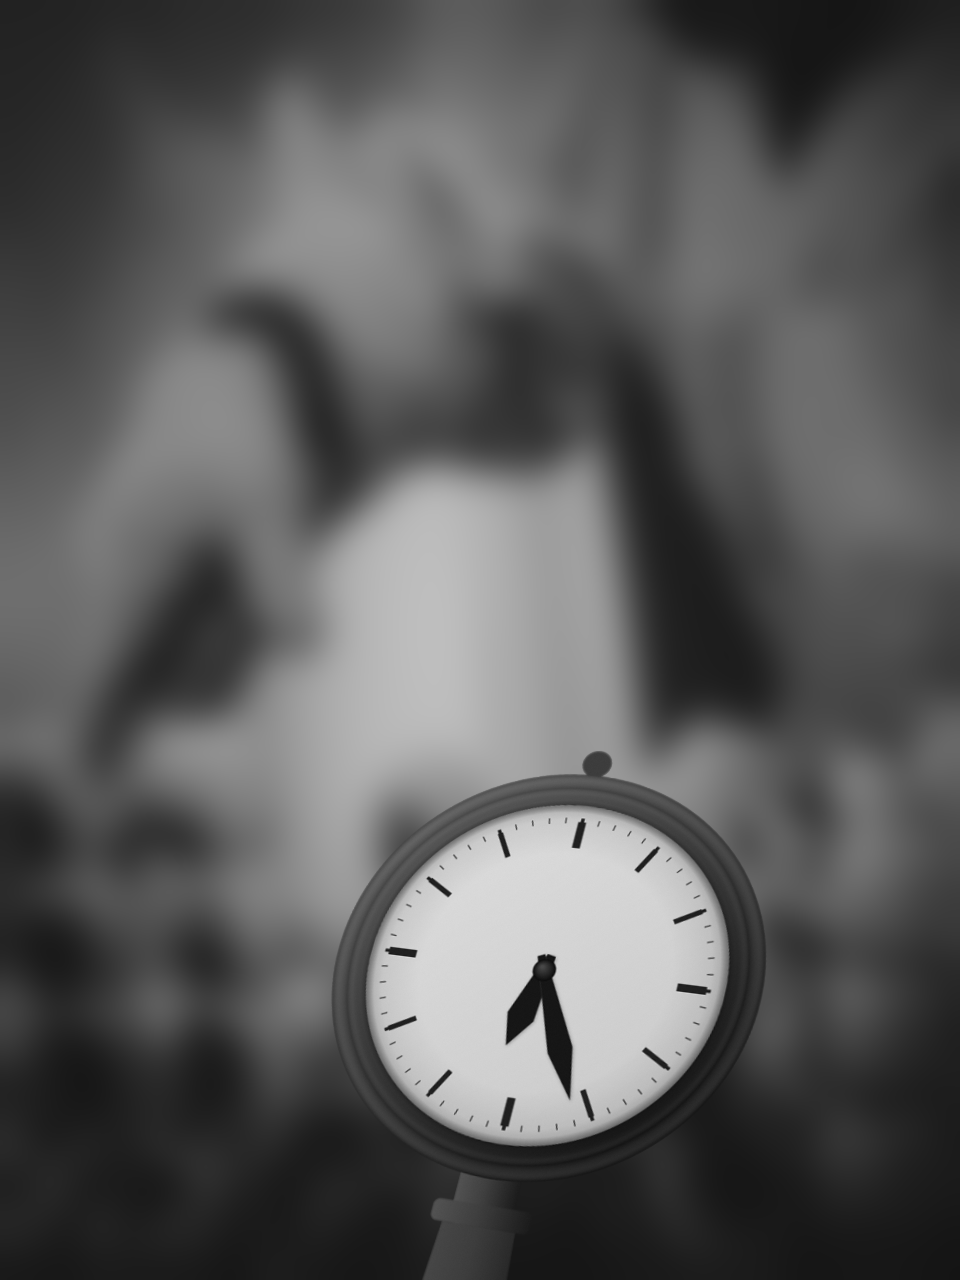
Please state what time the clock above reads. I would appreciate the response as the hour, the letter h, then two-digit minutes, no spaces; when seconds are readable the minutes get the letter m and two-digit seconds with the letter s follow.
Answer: 6h26
